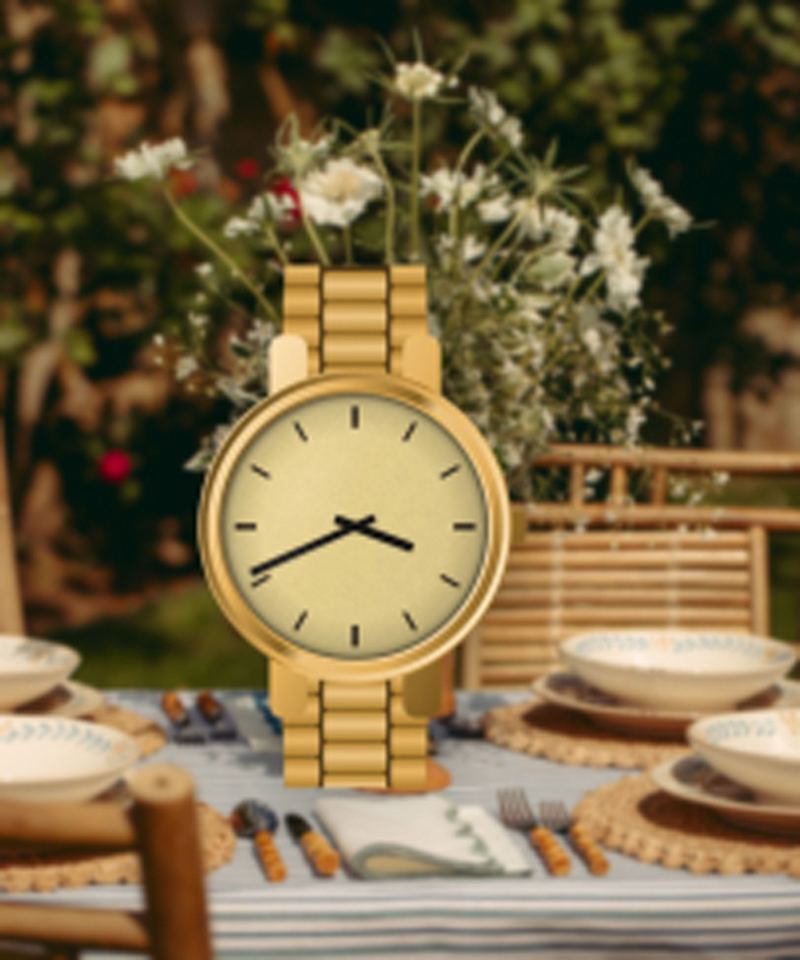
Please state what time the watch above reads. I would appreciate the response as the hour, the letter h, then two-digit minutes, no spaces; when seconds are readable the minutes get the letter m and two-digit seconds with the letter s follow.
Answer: 3h41
